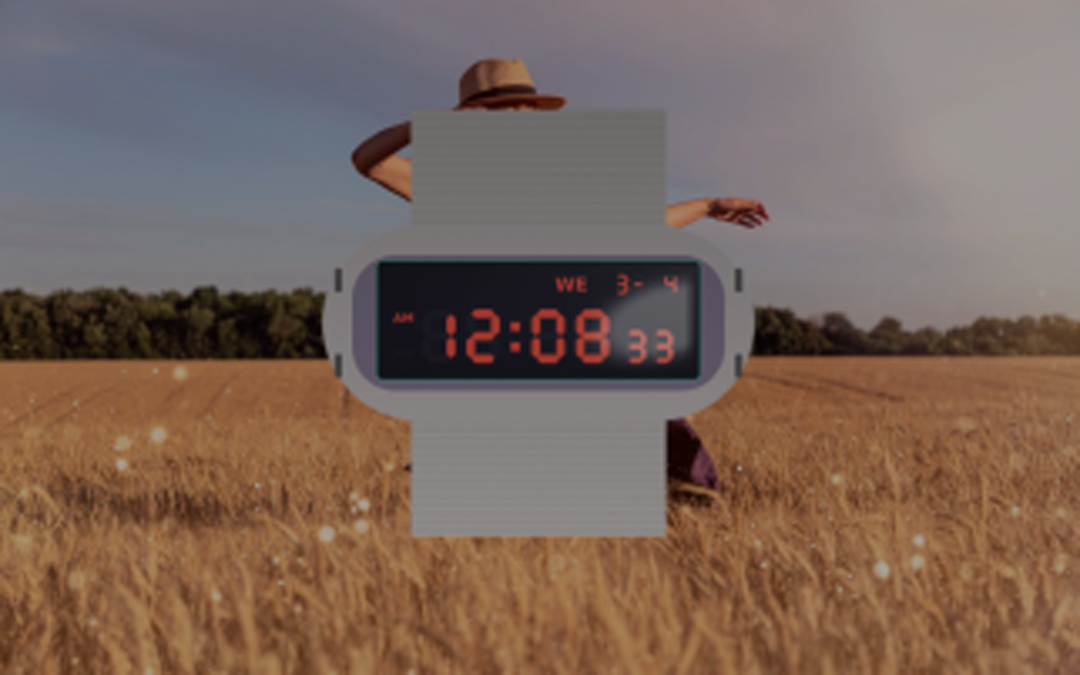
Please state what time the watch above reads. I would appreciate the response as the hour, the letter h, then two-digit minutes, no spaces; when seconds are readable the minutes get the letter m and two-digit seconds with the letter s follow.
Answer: 12h08m33s
